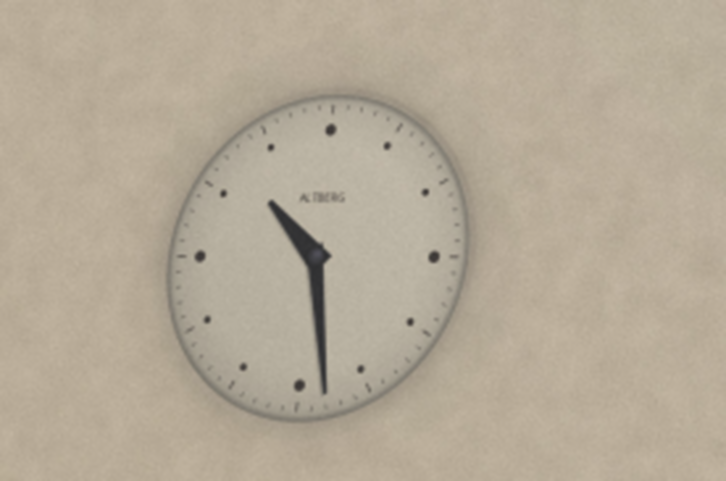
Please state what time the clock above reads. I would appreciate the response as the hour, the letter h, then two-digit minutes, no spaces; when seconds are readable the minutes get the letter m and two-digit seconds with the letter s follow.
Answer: 10h28
